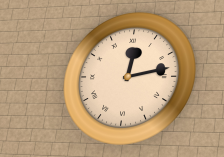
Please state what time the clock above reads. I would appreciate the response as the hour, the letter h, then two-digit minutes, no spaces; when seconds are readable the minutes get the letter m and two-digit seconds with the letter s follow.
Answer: 12h13
